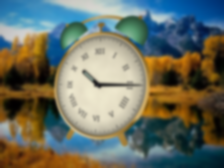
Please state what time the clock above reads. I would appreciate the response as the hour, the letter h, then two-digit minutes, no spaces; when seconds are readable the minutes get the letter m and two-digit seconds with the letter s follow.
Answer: 10h15
